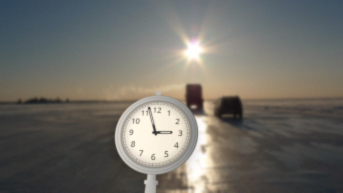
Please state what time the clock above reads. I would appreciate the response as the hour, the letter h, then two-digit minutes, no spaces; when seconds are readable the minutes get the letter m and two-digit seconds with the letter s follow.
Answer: 2h57
